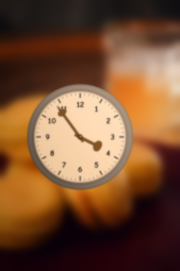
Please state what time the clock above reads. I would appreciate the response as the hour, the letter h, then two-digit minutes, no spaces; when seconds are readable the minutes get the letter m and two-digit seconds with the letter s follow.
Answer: 3h54
